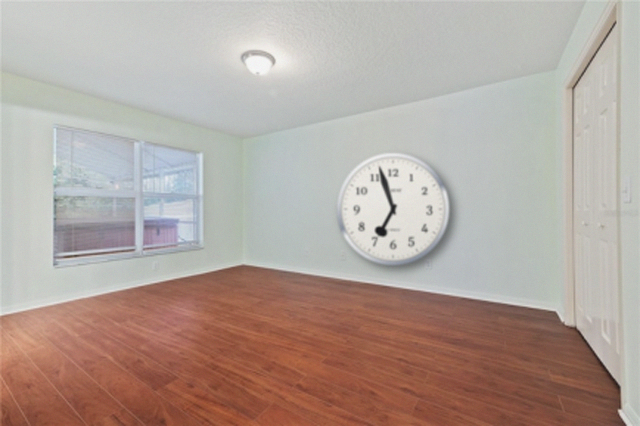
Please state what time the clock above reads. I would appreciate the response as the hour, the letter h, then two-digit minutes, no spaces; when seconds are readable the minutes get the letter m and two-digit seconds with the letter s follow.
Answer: 6h57
